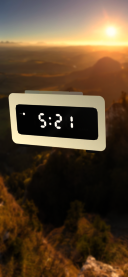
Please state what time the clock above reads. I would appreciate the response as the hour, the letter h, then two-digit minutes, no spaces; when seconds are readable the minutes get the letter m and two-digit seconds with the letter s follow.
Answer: 5h21
